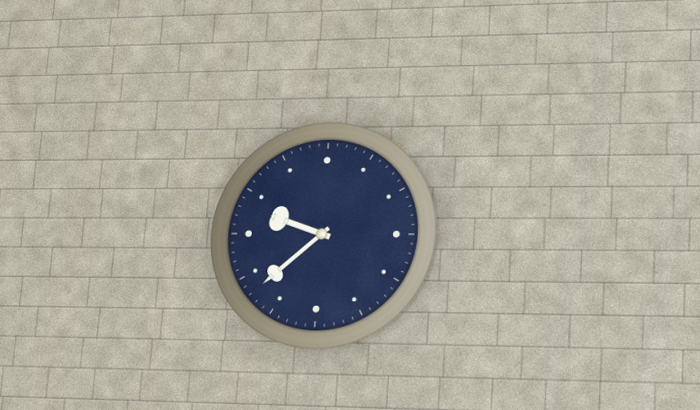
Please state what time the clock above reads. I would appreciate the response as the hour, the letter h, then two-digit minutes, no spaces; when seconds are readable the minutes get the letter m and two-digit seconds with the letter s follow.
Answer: 9h38
